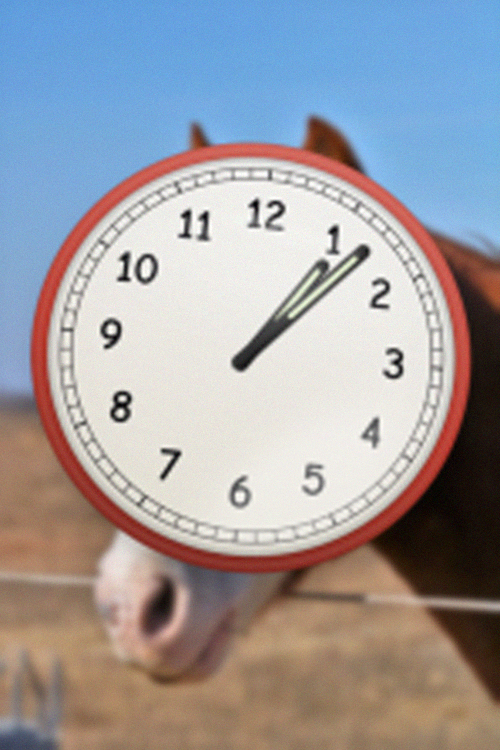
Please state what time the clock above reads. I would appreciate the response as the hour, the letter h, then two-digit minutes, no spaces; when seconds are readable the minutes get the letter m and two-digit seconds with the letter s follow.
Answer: 1h07
